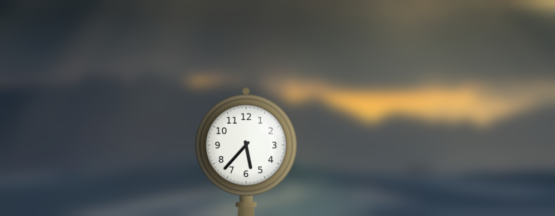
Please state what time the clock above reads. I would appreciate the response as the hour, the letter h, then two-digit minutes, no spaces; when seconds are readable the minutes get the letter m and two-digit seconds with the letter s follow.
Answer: 5h37
